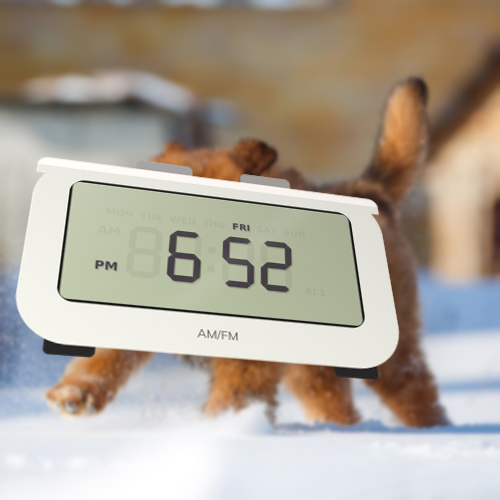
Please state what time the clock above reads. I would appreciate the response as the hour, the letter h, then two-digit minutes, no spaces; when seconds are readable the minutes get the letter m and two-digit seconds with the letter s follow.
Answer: 6h52
